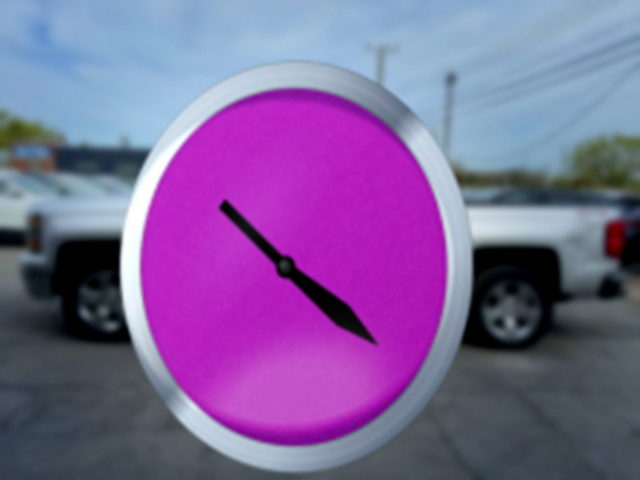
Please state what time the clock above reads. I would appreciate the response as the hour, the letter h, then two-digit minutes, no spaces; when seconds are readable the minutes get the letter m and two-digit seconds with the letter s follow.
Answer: 10h21
